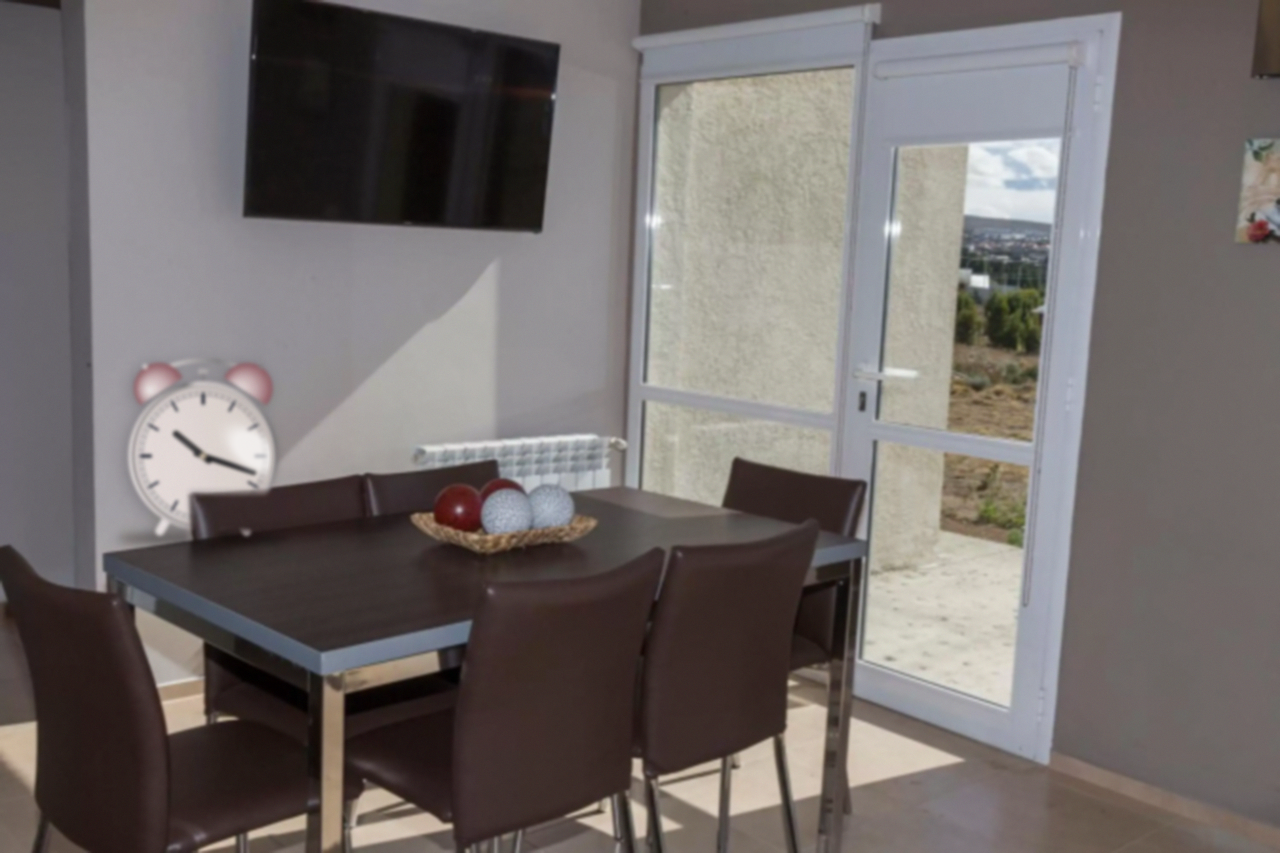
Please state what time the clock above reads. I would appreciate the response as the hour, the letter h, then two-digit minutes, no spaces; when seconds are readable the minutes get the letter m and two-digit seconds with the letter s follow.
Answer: 10h18
